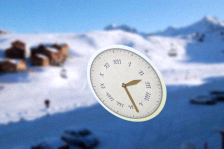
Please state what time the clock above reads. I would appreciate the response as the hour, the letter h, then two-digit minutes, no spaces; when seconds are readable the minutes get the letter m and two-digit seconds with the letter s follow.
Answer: 2h28
